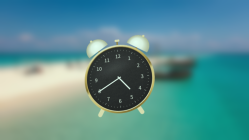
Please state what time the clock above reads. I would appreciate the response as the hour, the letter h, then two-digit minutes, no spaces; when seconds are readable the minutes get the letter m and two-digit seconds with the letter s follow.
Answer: 4h40
